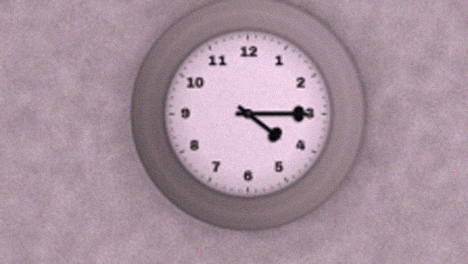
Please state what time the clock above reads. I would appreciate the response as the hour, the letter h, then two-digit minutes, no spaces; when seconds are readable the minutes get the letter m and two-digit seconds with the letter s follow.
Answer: 4h15
